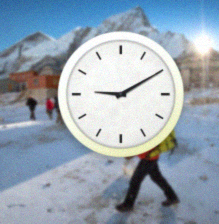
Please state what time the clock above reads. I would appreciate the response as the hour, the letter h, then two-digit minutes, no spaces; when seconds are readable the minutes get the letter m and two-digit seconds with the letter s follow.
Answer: 9h10
